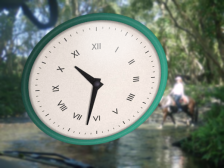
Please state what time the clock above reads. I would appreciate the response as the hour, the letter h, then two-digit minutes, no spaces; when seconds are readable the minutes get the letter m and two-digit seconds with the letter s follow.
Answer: 10h32
